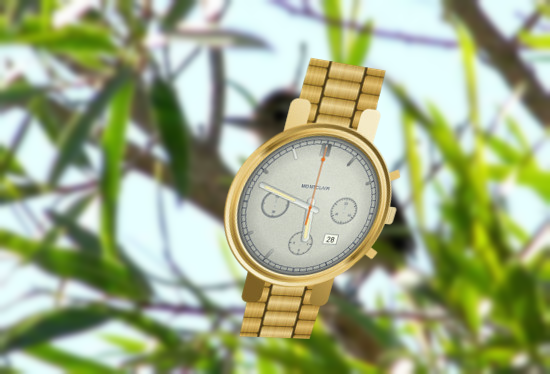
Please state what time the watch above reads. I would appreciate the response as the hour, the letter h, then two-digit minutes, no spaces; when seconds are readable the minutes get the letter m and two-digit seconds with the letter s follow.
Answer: 5h48
